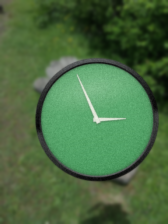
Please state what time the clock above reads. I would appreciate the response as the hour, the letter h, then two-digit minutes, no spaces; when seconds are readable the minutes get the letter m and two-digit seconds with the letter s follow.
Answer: 2h56
